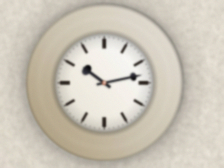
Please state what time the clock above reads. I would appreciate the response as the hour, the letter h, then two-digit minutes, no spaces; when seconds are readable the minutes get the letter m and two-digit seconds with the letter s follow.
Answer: 10h13
